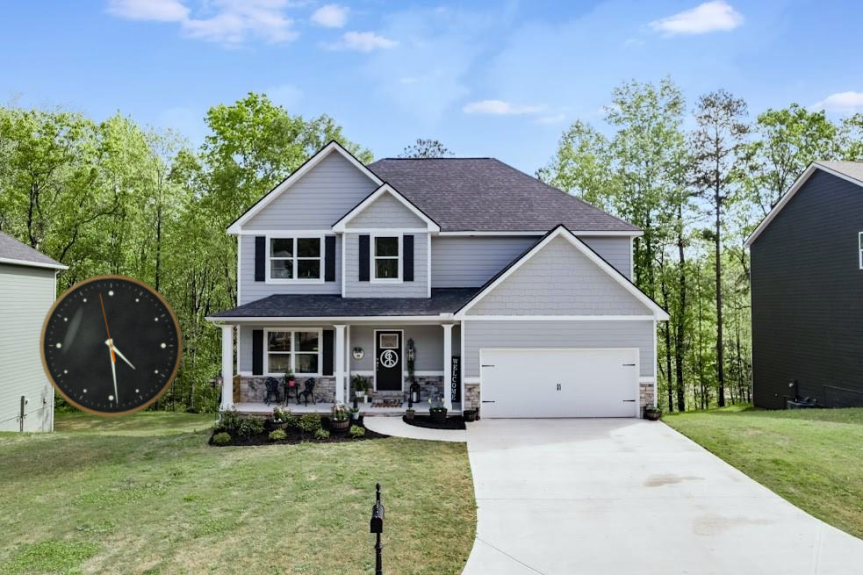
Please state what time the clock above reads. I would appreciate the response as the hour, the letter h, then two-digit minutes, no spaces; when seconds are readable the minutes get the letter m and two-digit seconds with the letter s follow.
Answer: 4h28m58s
